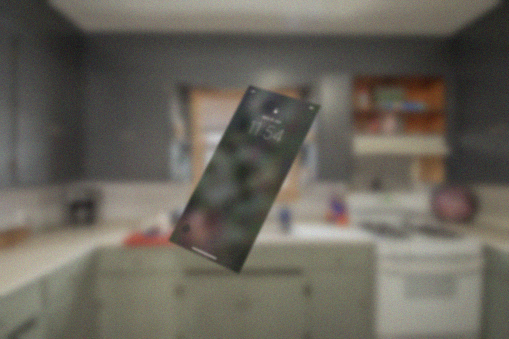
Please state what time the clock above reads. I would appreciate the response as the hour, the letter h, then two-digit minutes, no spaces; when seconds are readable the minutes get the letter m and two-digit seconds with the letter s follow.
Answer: 11h54
